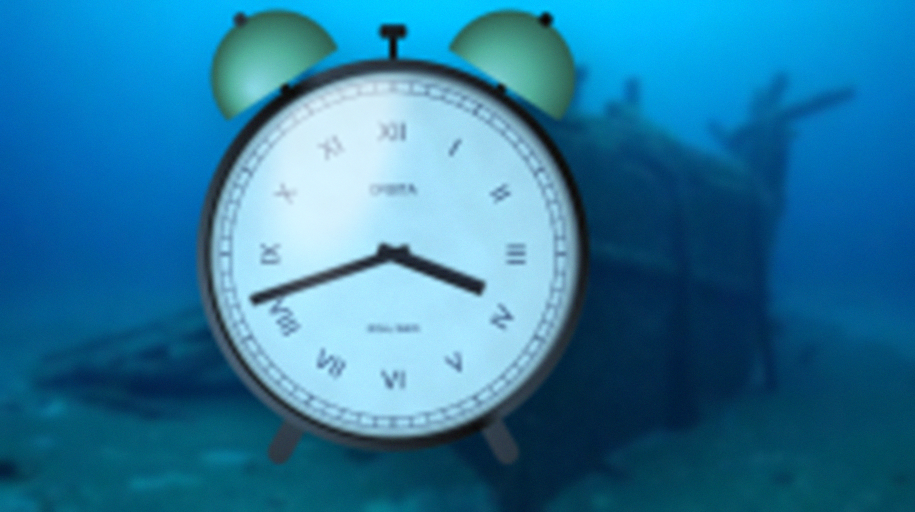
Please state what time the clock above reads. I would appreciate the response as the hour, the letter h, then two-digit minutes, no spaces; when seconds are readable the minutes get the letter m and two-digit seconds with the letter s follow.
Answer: 3h42
